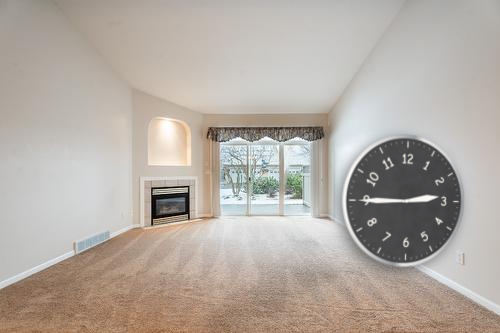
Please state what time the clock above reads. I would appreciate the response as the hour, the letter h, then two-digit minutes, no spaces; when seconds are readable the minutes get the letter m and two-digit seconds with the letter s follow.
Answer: 2h45
